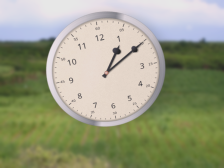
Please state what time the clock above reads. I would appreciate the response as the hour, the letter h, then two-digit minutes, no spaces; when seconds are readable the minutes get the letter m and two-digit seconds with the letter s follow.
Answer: 1h10
